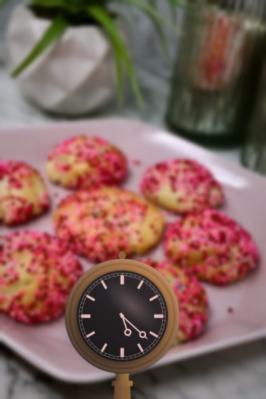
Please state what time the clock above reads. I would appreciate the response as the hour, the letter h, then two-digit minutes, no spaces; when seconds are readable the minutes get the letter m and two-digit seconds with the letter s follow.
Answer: 5h22
